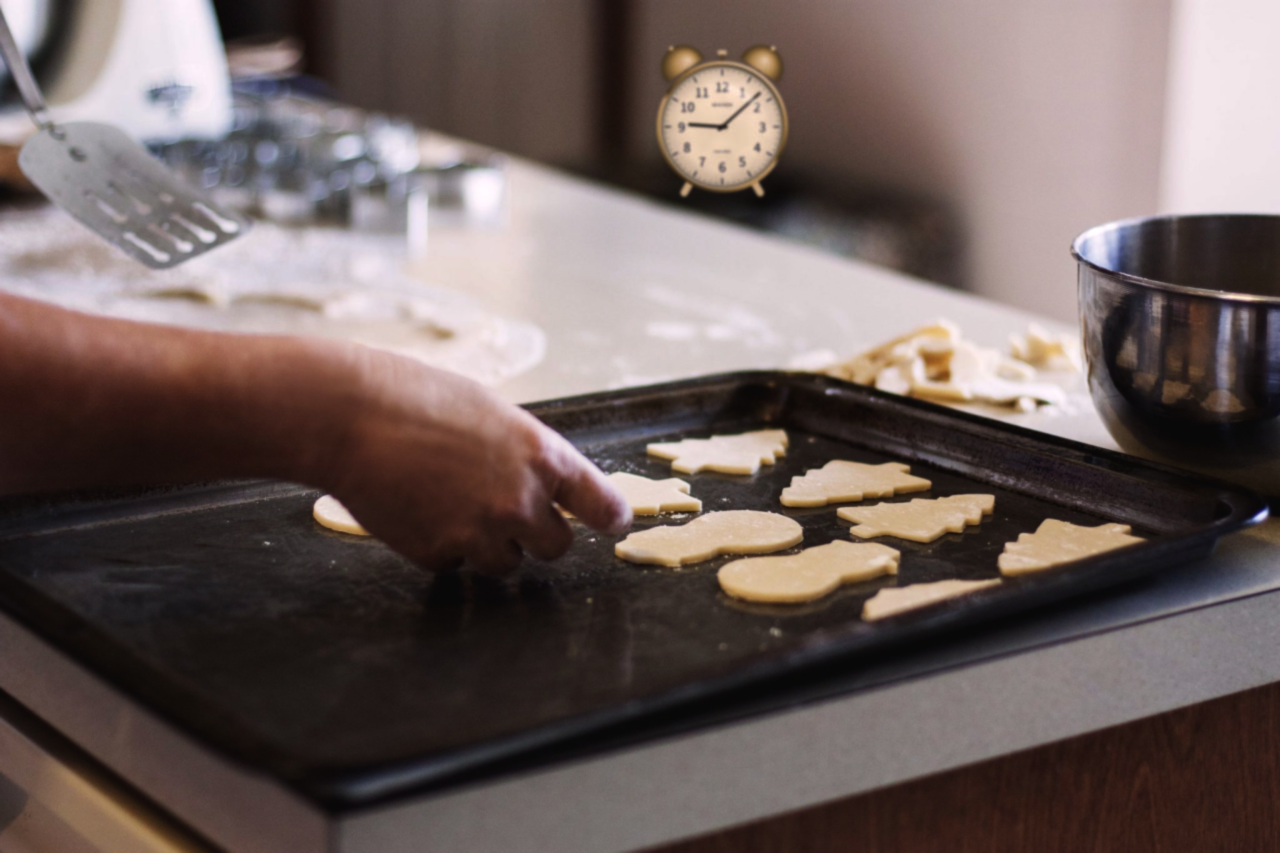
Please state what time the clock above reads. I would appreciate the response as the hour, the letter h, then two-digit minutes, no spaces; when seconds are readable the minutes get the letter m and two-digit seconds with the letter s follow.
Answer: 9h08
